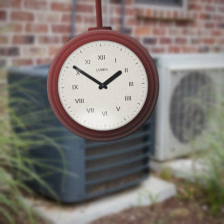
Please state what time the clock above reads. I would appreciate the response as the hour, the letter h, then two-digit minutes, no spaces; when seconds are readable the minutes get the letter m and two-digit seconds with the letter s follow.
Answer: 1h51
